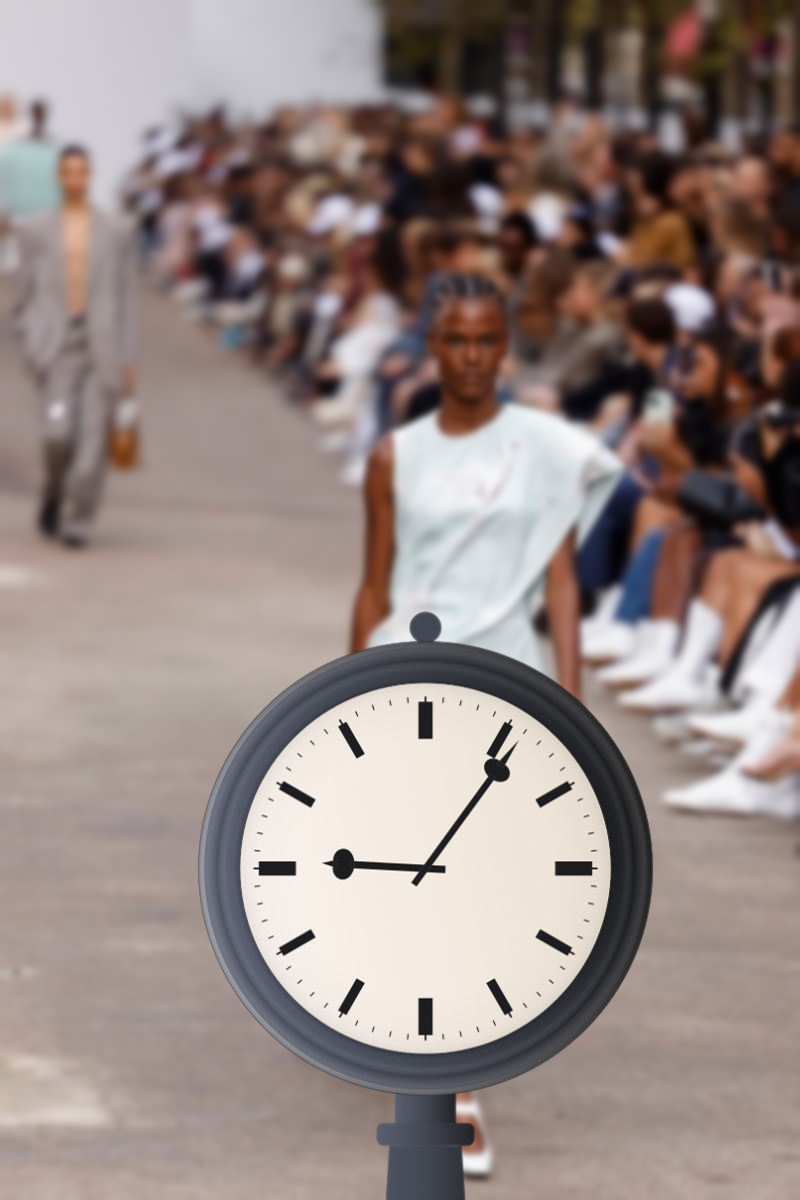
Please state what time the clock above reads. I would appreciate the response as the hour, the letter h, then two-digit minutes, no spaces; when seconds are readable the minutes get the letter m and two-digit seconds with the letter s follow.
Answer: 9h06
